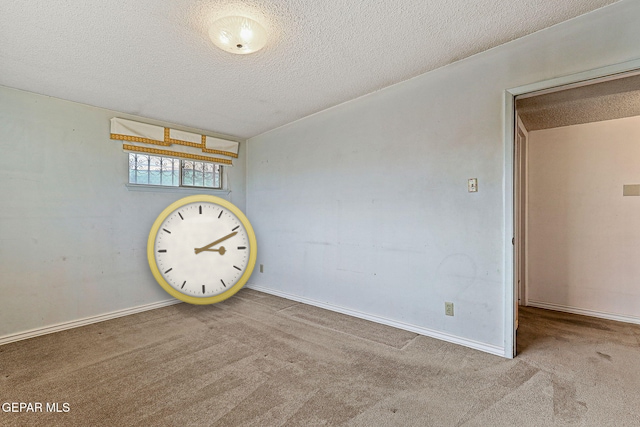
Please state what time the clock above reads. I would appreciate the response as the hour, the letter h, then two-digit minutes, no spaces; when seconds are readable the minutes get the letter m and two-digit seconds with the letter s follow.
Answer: 3h11
